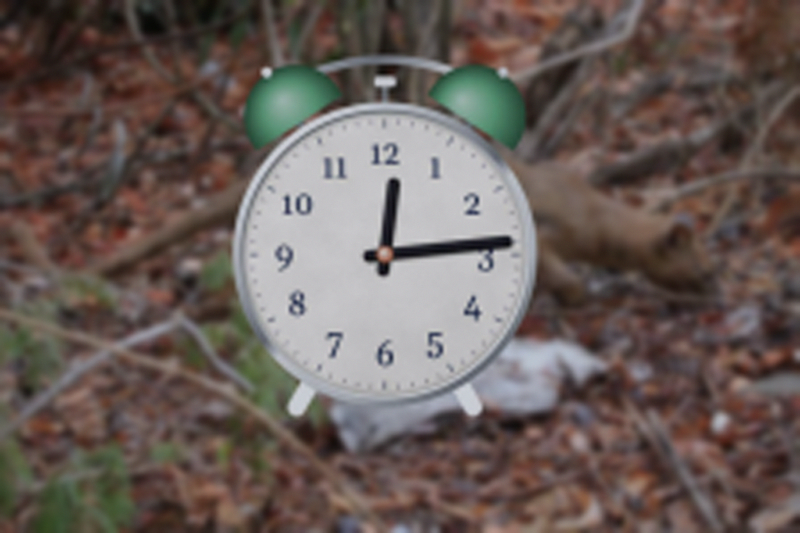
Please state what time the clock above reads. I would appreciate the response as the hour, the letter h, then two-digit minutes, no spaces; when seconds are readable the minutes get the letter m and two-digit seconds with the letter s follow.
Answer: 12h14
